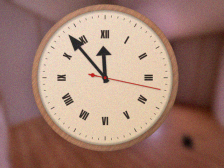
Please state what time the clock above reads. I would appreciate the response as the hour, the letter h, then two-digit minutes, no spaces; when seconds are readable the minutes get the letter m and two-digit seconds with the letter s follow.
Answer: 11h53m17s
